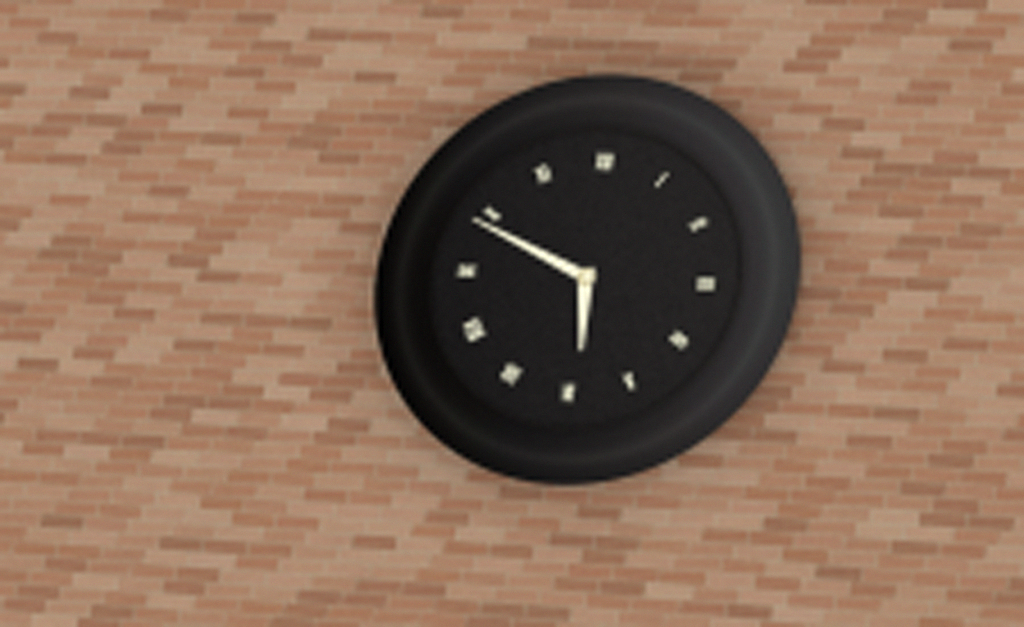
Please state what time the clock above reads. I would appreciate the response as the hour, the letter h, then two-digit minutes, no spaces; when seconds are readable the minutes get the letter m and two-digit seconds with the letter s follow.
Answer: 5h49
